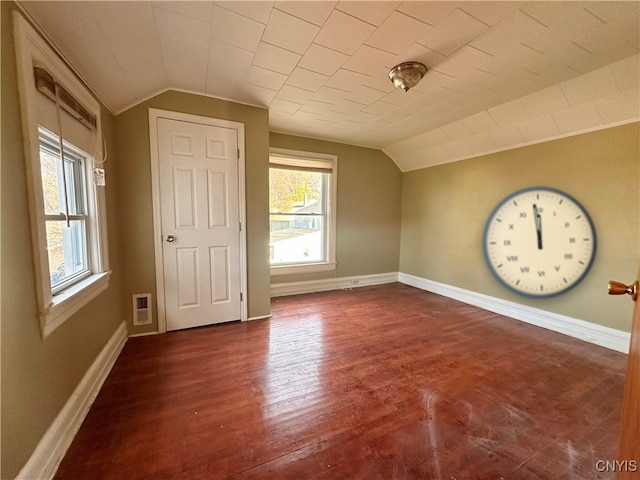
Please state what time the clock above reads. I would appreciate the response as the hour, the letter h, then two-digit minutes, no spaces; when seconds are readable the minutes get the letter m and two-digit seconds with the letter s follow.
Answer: 11h59
